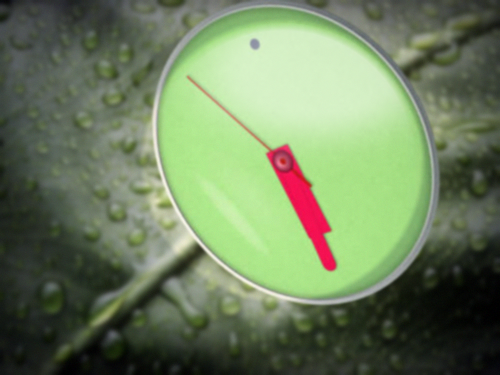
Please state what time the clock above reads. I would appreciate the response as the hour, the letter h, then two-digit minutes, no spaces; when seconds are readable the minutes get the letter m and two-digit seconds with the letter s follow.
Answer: 5h27m53s
